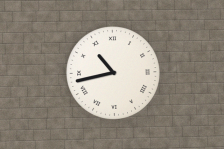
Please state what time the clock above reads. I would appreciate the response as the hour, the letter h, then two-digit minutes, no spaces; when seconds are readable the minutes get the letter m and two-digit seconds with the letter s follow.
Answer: 10h43
